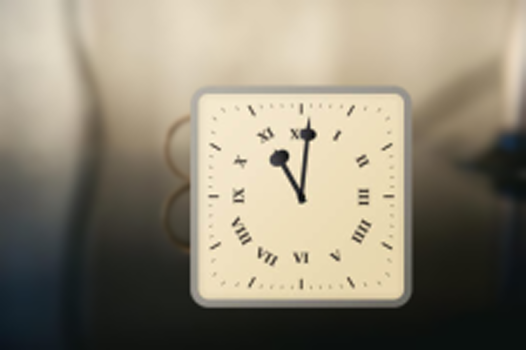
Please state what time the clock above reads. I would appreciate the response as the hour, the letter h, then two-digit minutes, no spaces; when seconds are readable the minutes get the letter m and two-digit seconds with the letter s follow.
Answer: 11h01
